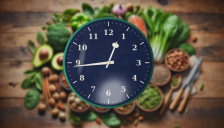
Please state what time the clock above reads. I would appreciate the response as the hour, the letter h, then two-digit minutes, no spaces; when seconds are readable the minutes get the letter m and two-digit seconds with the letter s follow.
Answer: 12h44
